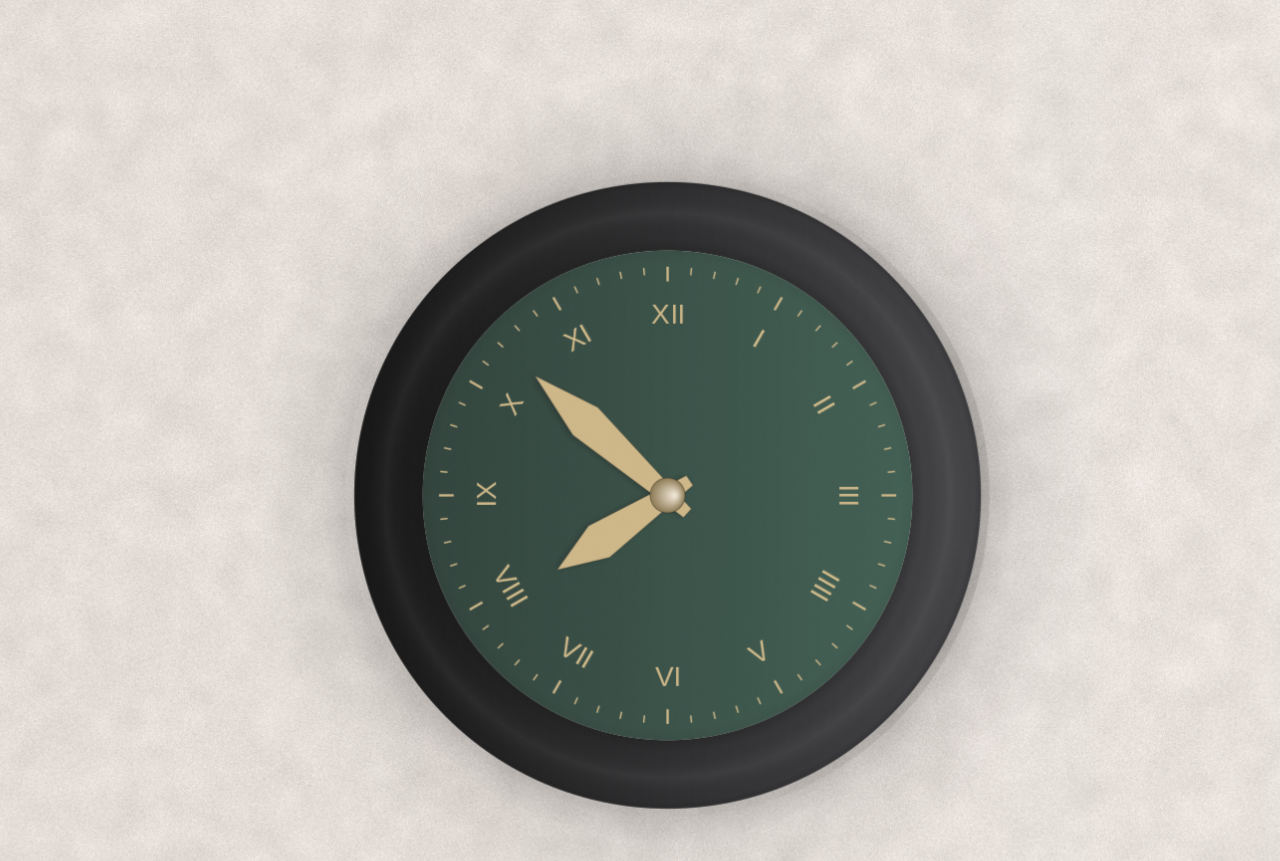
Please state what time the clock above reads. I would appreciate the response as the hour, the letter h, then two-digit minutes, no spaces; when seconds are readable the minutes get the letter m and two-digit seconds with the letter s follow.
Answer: 7h52
